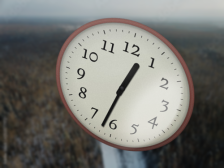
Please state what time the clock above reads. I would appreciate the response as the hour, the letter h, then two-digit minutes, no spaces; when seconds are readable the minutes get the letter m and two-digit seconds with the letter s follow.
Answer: 12h32
